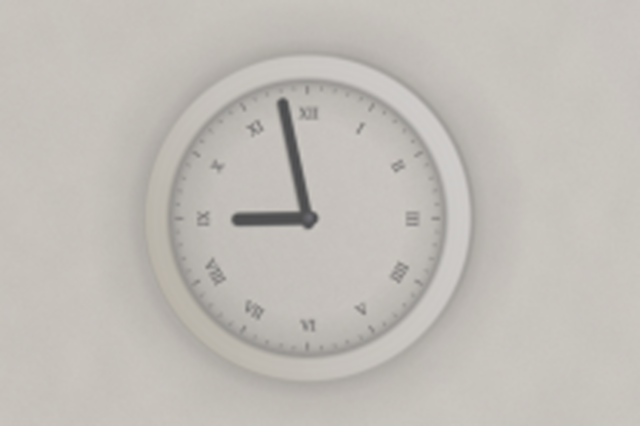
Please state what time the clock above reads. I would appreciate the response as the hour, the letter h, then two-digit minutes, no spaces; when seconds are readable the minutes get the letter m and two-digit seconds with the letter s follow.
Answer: 8h58
